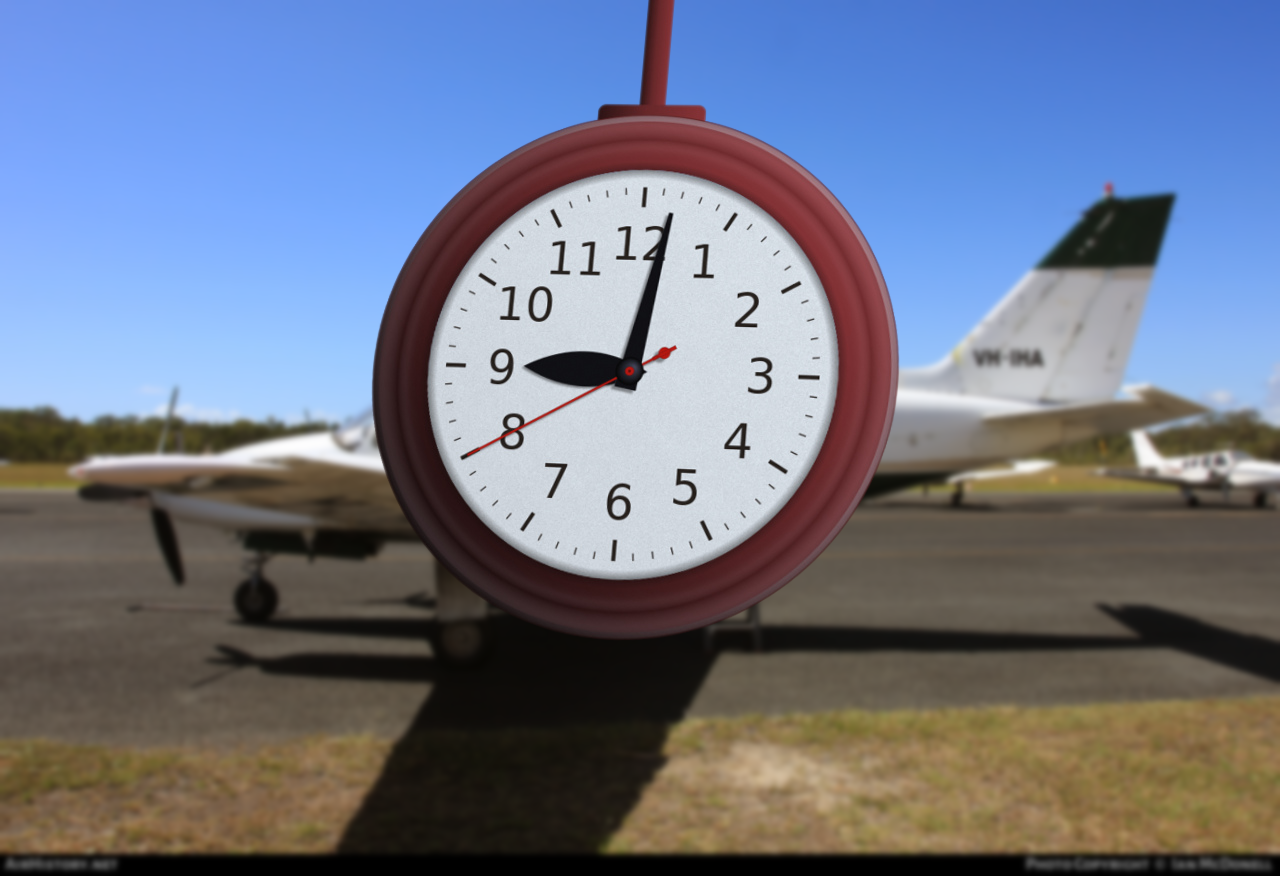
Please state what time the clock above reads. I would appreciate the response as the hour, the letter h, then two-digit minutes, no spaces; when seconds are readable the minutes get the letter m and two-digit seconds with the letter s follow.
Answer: 9h01m40s
